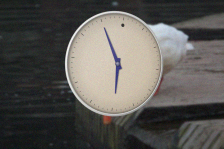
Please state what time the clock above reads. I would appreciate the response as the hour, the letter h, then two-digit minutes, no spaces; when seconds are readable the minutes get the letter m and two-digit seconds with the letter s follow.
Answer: 5h55
